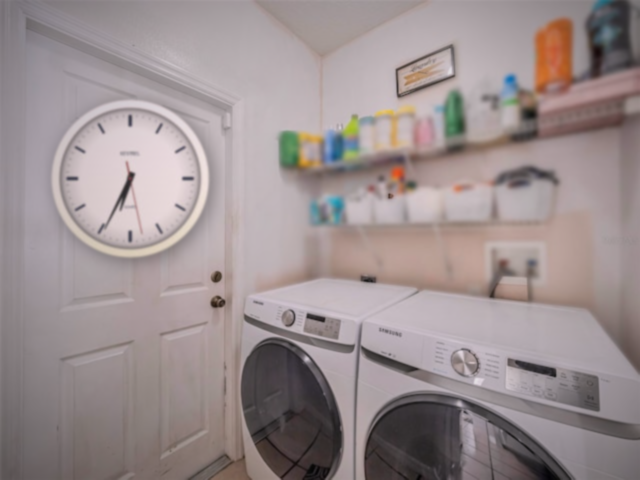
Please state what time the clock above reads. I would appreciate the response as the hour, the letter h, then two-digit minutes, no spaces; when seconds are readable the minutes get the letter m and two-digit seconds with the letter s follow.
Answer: 6h34m28s
